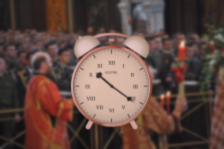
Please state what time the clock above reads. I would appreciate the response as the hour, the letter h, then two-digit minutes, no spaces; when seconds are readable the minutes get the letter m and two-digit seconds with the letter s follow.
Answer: 10h21
